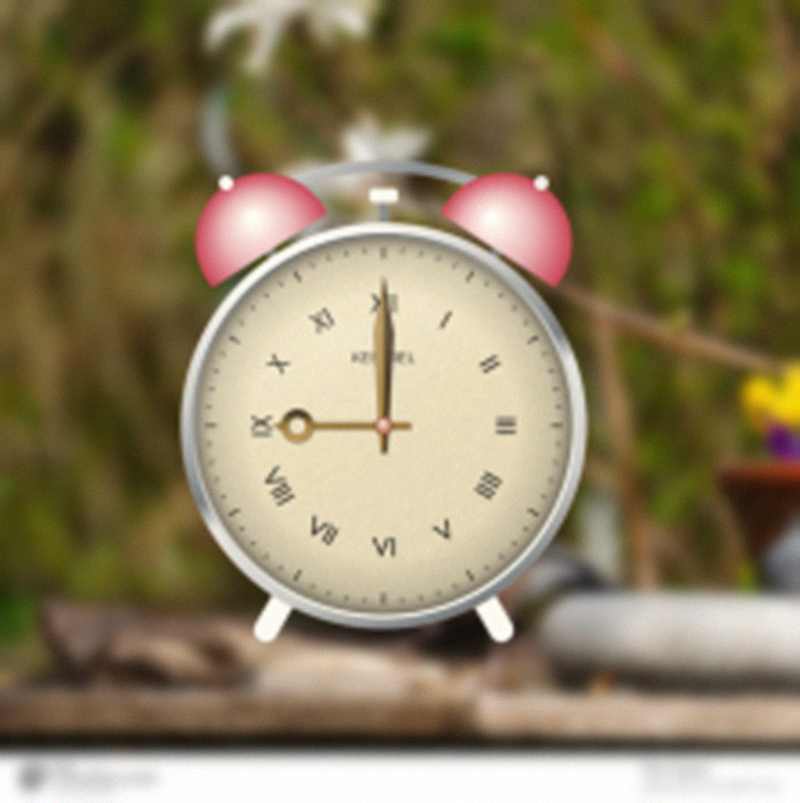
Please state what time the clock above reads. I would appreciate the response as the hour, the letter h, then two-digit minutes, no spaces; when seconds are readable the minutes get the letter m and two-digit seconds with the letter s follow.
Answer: 9h00
